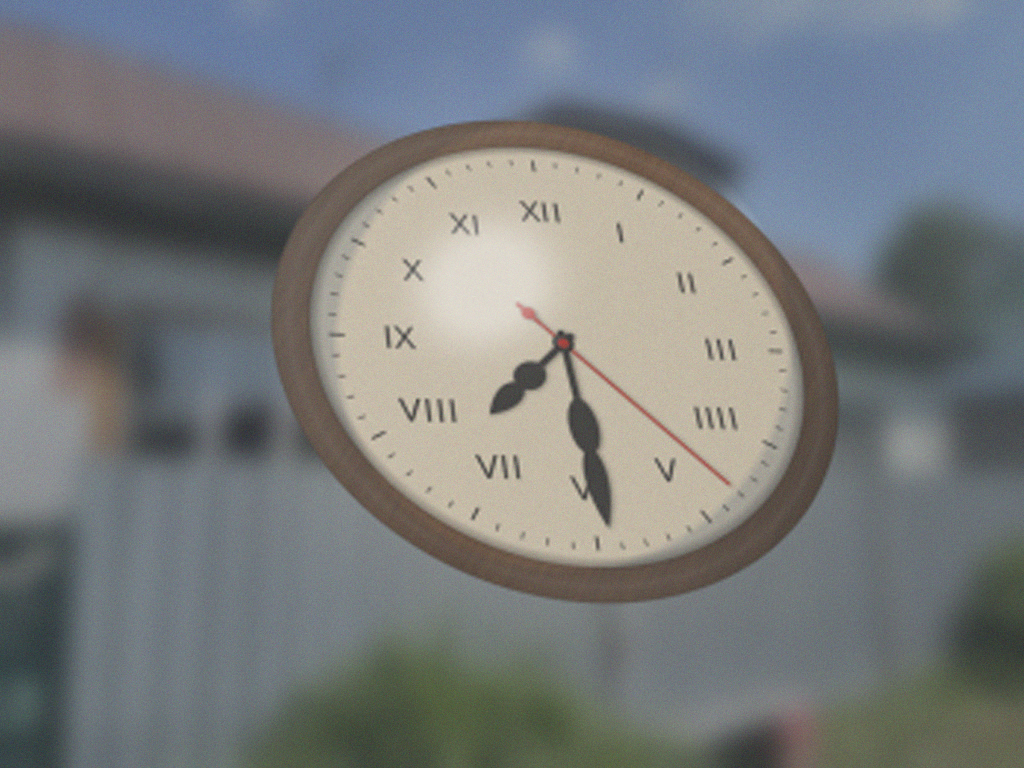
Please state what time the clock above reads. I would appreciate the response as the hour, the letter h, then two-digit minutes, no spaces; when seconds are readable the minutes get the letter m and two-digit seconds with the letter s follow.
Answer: 7h29m23s
